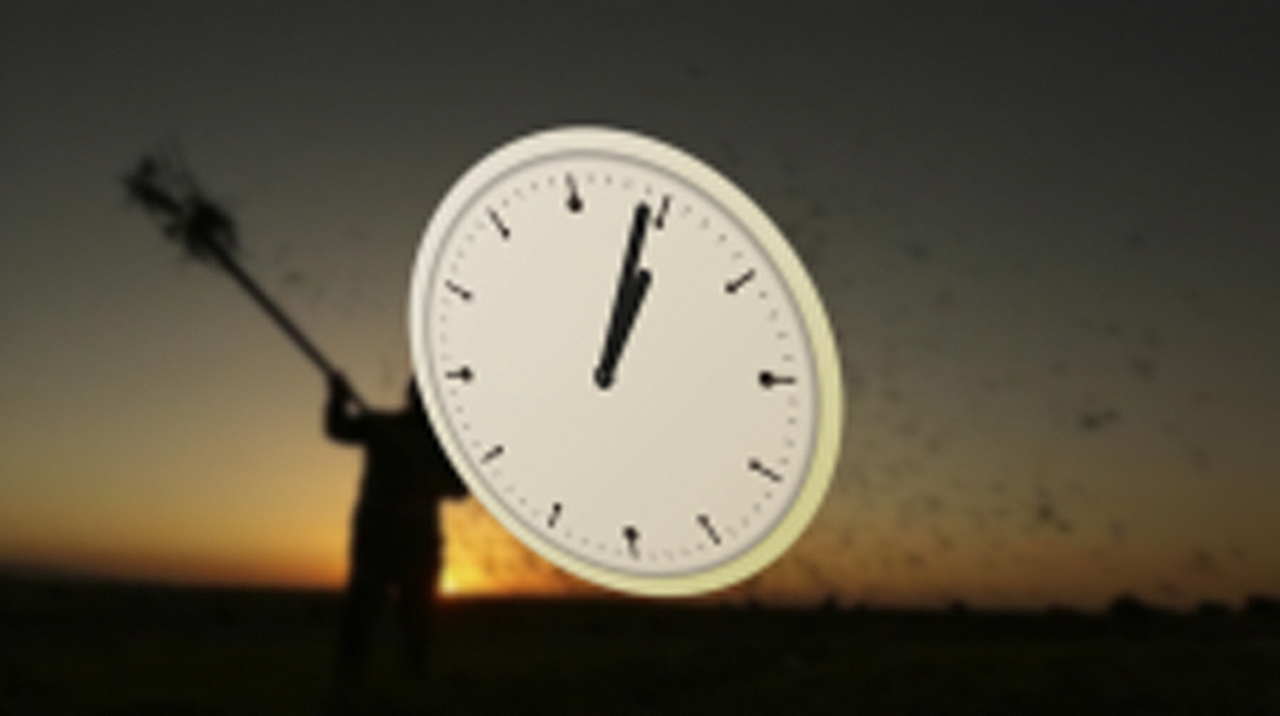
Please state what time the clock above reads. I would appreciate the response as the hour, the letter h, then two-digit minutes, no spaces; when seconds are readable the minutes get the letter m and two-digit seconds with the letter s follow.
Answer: 1h04
